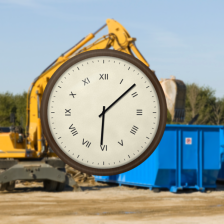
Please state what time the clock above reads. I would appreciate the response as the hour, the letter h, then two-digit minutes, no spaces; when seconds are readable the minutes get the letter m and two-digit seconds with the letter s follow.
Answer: 6h08
